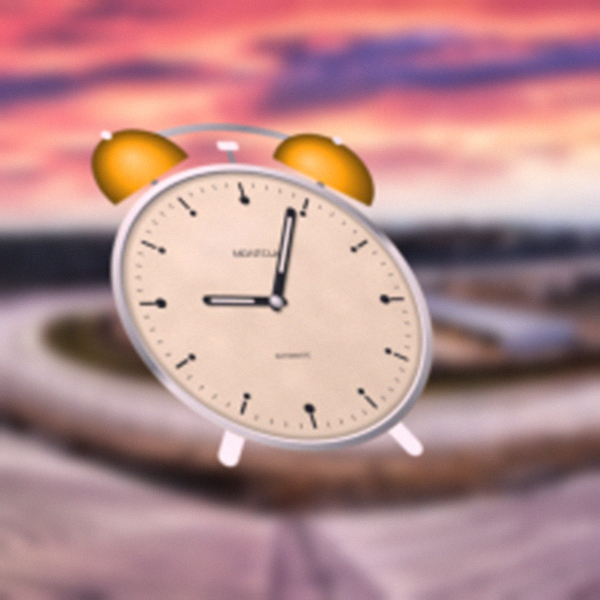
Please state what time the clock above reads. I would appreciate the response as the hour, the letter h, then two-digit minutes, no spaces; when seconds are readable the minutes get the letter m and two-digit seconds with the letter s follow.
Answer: 9h04
